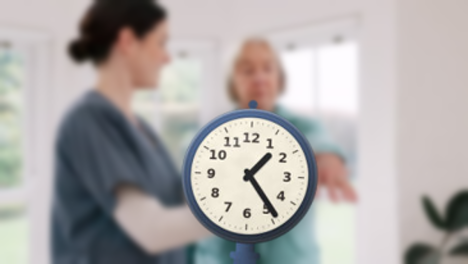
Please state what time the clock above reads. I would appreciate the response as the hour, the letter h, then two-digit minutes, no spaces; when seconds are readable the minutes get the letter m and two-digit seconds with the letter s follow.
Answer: 1h24
